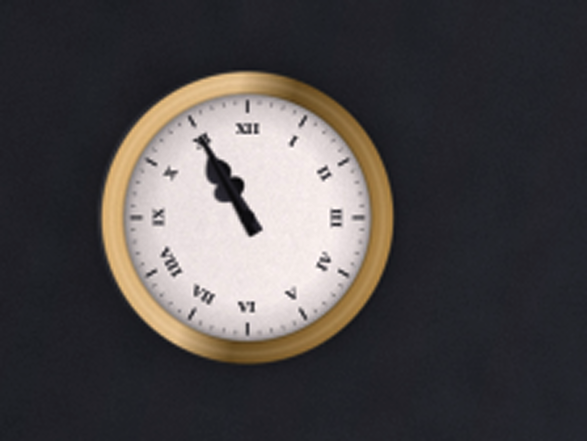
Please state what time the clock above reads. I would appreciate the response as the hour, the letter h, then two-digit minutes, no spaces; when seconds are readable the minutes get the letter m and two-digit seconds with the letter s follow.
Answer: 10h55
